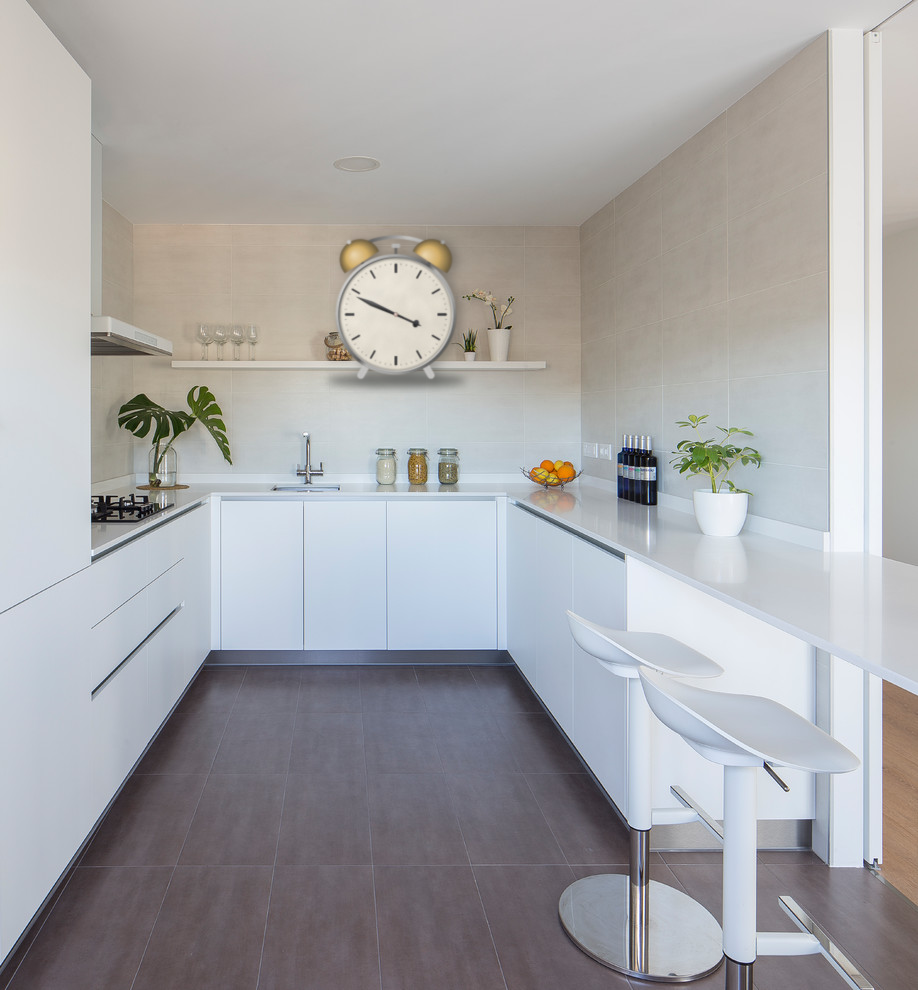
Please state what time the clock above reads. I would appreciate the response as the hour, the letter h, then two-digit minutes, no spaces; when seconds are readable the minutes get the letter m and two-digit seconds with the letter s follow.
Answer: 3h49
